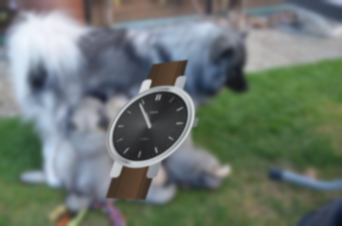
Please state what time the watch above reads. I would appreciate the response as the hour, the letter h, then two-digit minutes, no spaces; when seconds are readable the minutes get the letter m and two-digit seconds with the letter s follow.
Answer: 10h54
